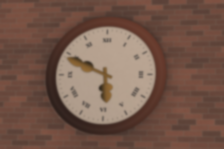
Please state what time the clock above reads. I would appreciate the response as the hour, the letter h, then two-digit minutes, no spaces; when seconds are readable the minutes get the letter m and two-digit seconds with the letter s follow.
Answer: 5h49
